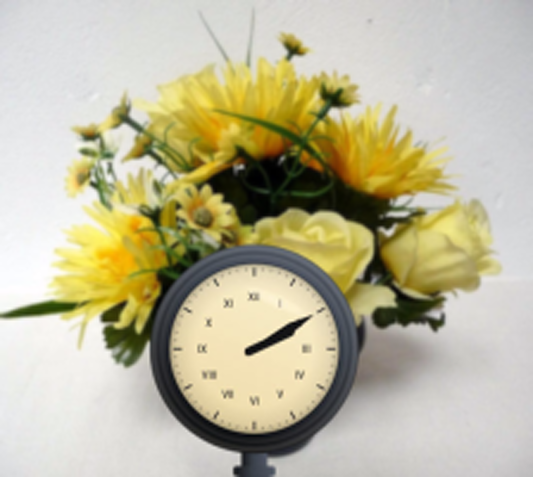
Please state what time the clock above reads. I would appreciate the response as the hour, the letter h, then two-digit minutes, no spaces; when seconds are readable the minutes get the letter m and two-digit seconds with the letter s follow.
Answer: 2h10
